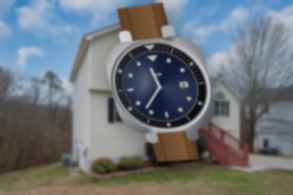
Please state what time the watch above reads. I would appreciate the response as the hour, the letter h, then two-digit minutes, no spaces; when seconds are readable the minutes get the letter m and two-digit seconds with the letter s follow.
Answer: 11h37
